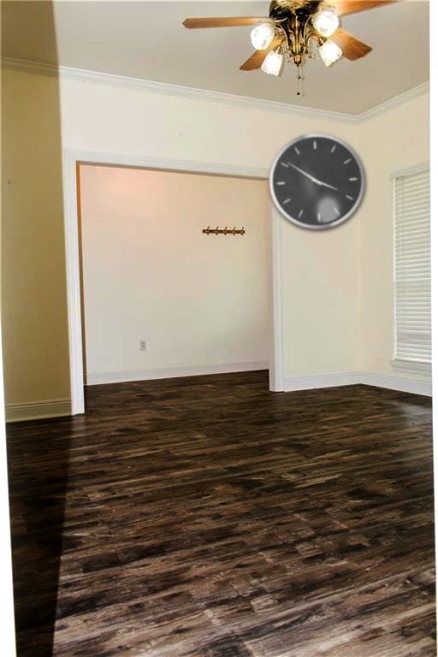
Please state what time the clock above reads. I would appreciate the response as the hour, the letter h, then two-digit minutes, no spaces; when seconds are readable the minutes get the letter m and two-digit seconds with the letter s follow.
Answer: 3h51
